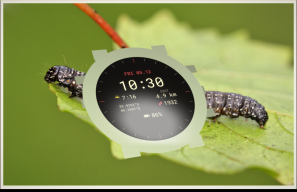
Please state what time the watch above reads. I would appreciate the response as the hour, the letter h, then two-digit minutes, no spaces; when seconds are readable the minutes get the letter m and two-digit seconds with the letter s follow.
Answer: 10h30
